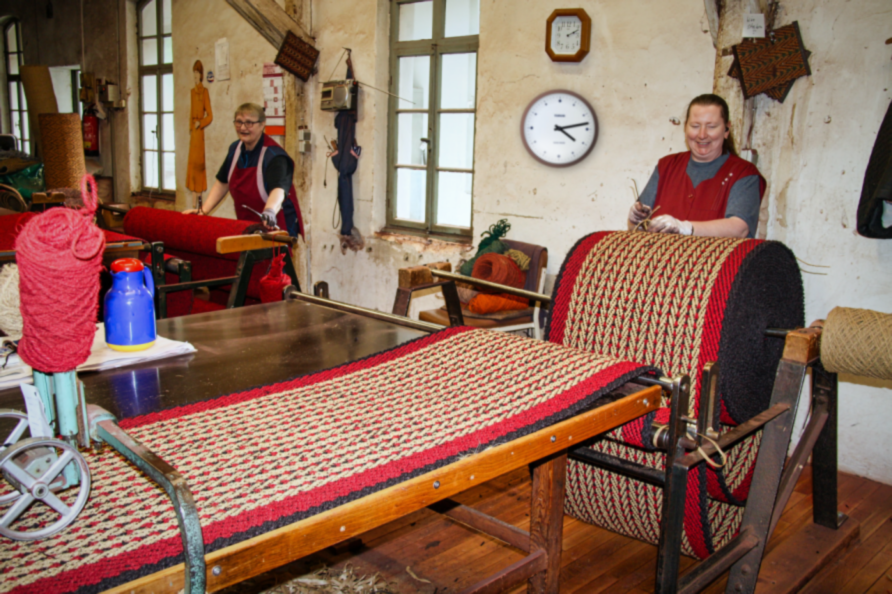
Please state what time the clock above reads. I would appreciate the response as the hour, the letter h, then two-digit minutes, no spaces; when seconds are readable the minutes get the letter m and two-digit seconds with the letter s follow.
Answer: 4h13
